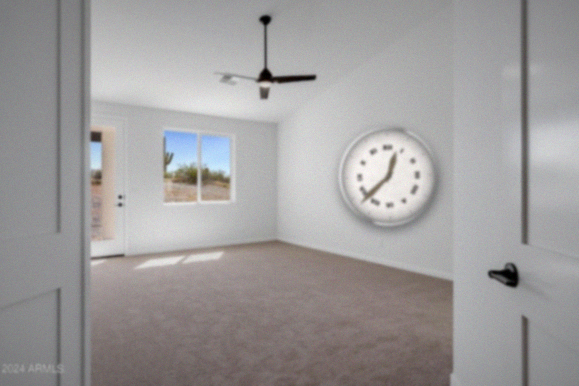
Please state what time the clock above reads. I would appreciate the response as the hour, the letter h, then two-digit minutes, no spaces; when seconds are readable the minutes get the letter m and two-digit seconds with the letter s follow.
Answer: 12h38
